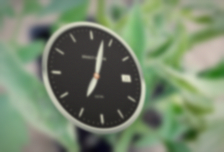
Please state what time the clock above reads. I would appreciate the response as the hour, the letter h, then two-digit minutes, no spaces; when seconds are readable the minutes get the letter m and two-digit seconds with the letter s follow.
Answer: 7h03
